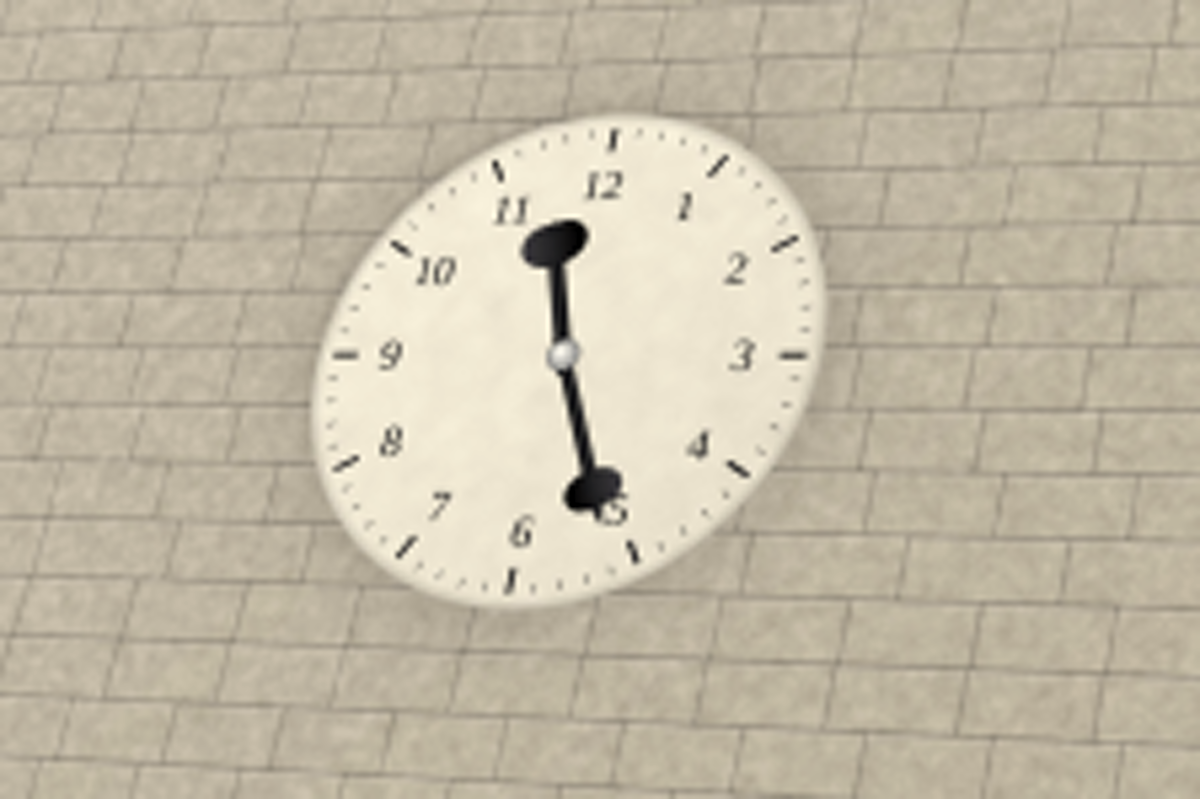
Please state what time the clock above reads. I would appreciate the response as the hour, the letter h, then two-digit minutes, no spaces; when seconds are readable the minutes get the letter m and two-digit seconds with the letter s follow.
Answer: 11h26
